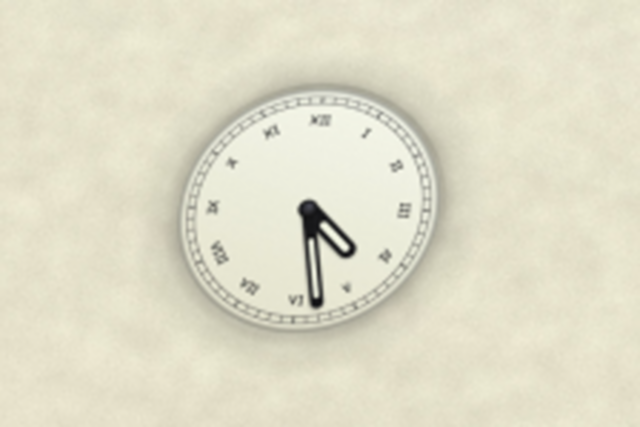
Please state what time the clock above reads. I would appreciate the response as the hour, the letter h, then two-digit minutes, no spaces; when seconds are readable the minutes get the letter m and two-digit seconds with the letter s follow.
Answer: 4h28
